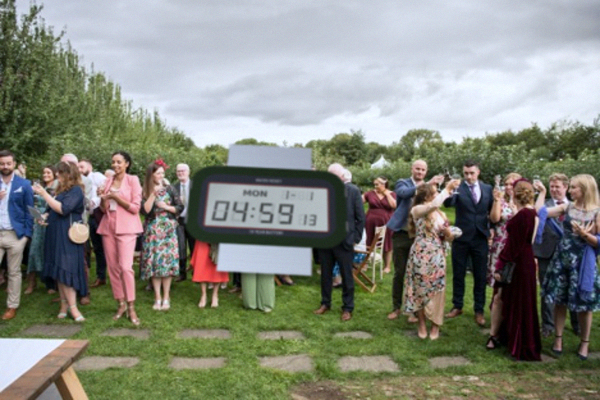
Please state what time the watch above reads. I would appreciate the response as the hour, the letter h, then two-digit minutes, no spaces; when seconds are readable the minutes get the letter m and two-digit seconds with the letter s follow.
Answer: 4h59
